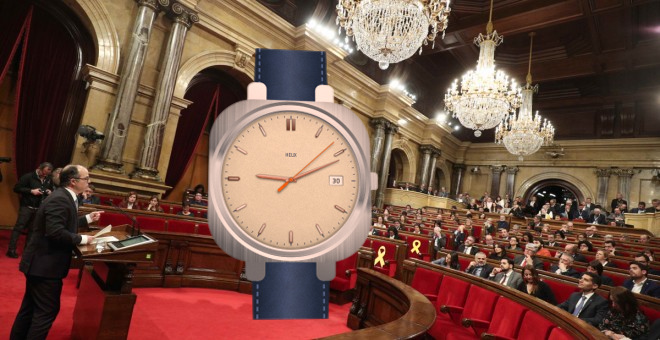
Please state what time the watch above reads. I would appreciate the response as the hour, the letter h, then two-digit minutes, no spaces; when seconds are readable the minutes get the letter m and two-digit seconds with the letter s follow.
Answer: 9h11m08s
